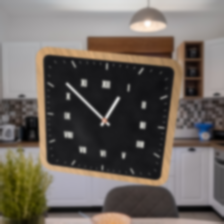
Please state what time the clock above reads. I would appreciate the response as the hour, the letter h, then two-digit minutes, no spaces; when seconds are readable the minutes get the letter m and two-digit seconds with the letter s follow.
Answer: 12h52
